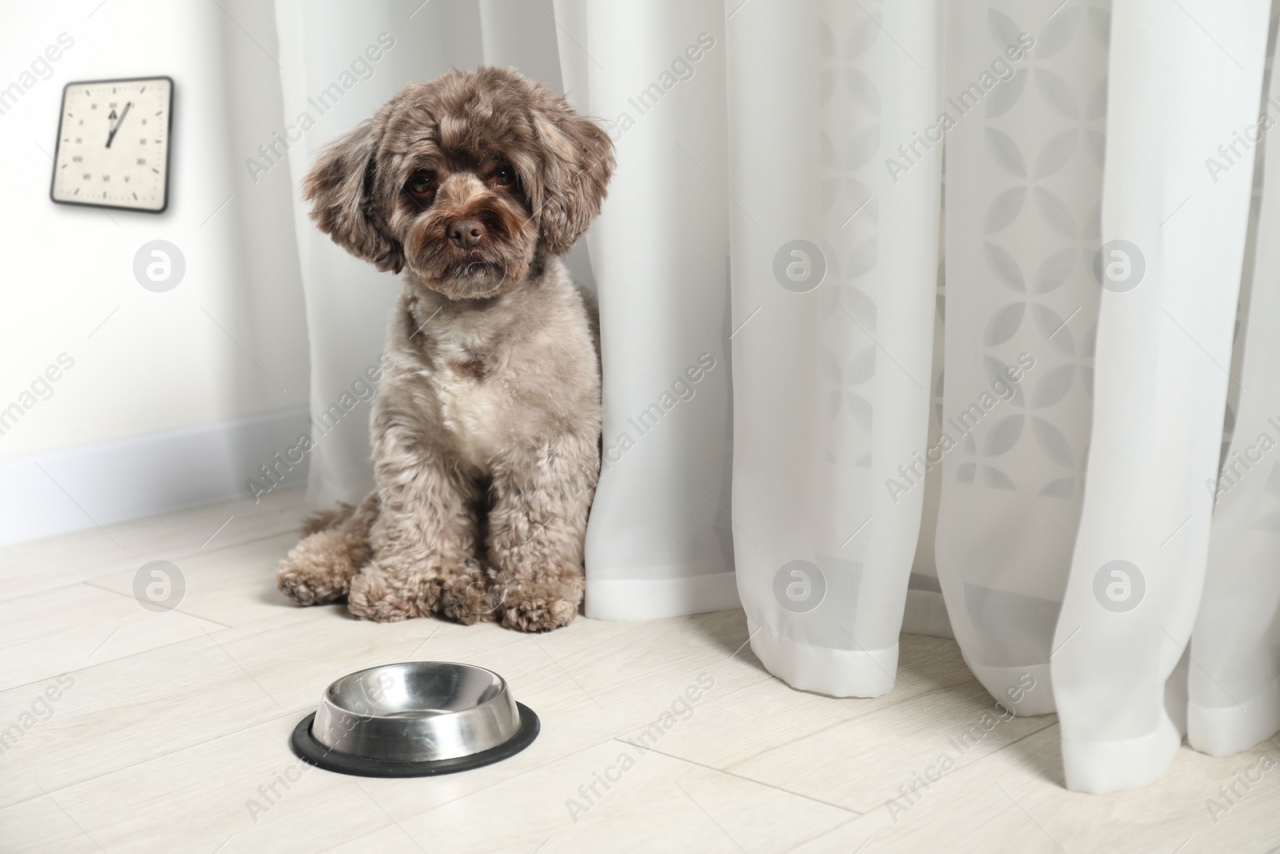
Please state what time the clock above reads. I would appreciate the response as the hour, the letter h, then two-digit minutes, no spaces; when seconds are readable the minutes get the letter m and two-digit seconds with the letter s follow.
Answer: 12h04
